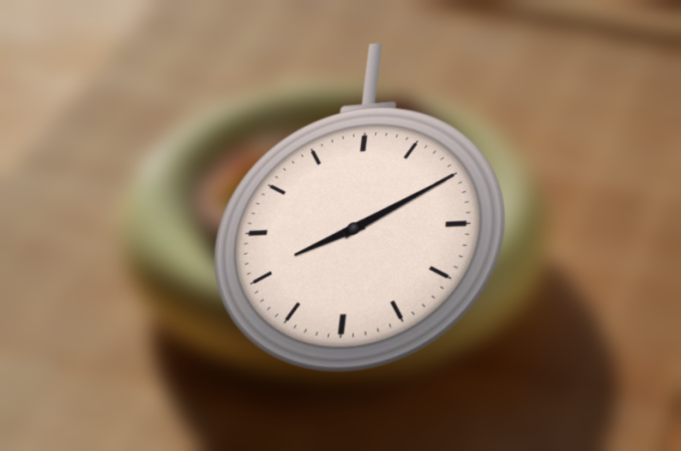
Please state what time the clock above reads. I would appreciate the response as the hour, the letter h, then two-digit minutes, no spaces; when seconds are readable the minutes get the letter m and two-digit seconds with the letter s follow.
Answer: 8h10
